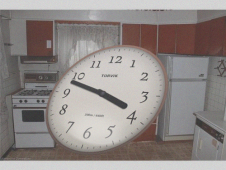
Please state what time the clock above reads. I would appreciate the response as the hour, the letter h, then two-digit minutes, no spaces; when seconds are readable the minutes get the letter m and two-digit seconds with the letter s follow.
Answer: 3h48
